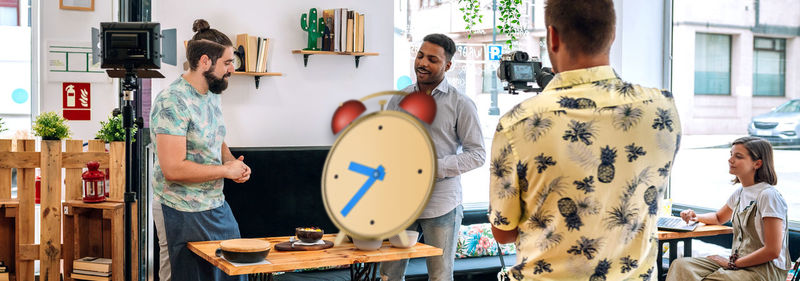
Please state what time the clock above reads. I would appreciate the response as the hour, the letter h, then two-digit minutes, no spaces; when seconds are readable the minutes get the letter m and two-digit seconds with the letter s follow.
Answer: 9h37
